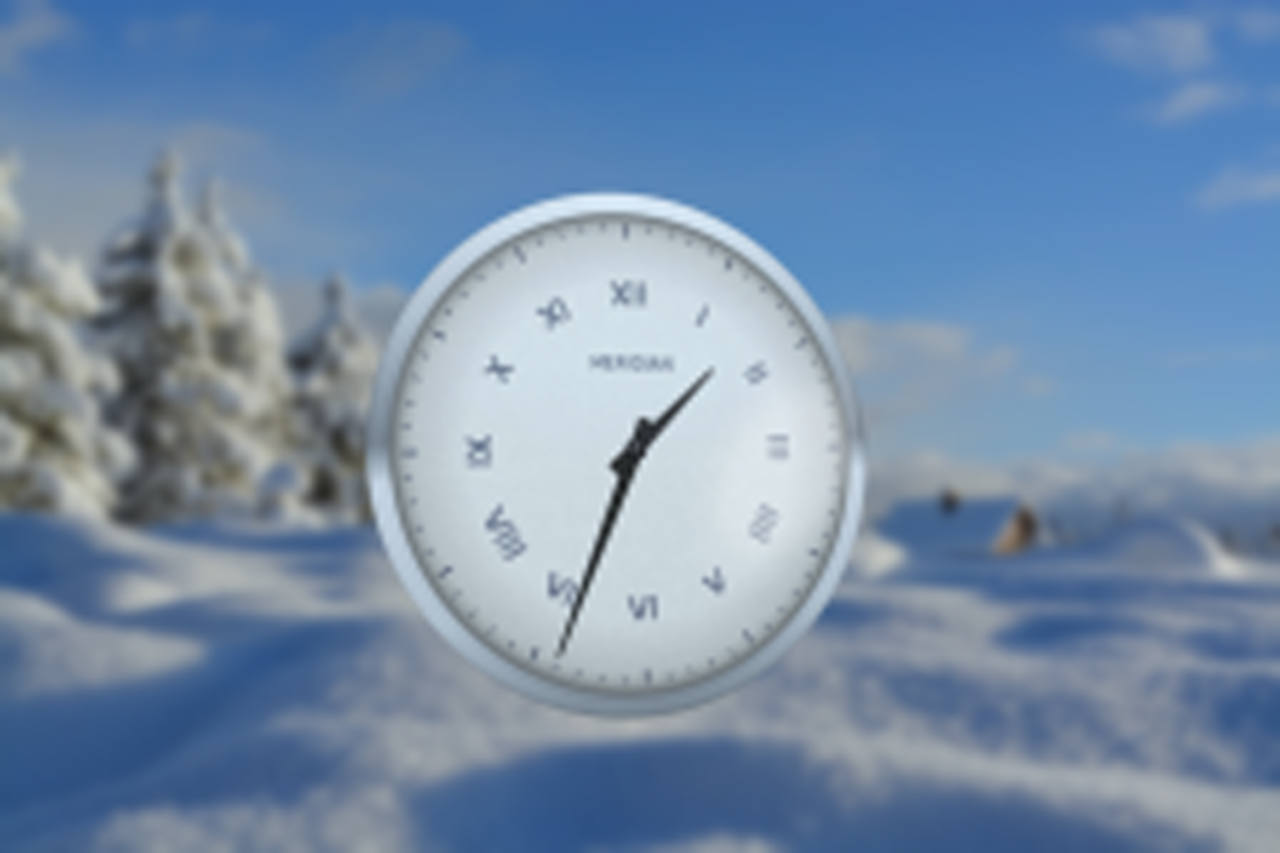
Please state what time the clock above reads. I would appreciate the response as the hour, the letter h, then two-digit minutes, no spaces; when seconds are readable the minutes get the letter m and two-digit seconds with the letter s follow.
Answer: 1h34
